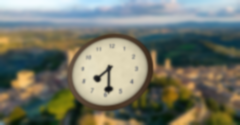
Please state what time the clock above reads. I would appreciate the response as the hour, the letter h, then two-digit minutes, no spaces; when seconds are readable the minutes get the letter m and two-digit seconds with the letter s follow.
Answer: 7h29
